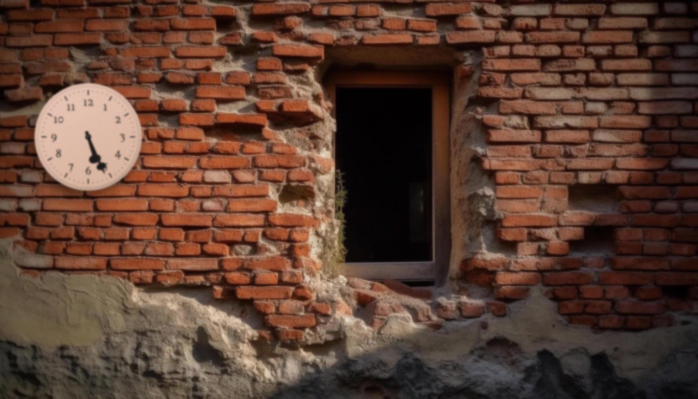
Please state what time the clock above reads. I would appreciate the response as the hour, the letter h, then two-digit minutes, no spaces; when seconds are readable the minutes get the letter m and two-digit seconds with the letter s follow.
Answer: 5h26
